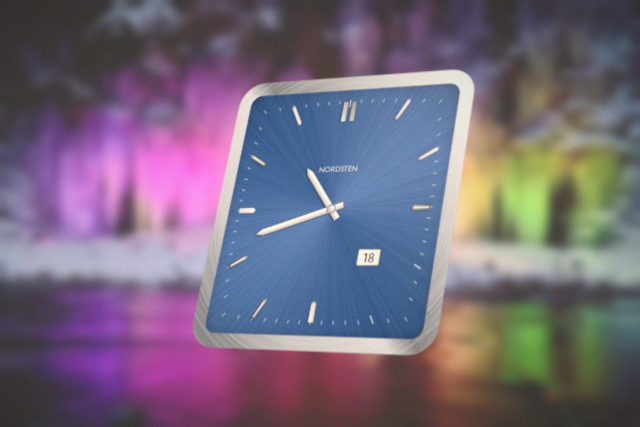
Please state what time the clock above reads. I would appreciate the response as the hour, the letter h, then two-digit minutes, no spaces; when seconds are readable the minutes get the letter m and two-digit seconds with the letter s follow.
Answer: 10h42
